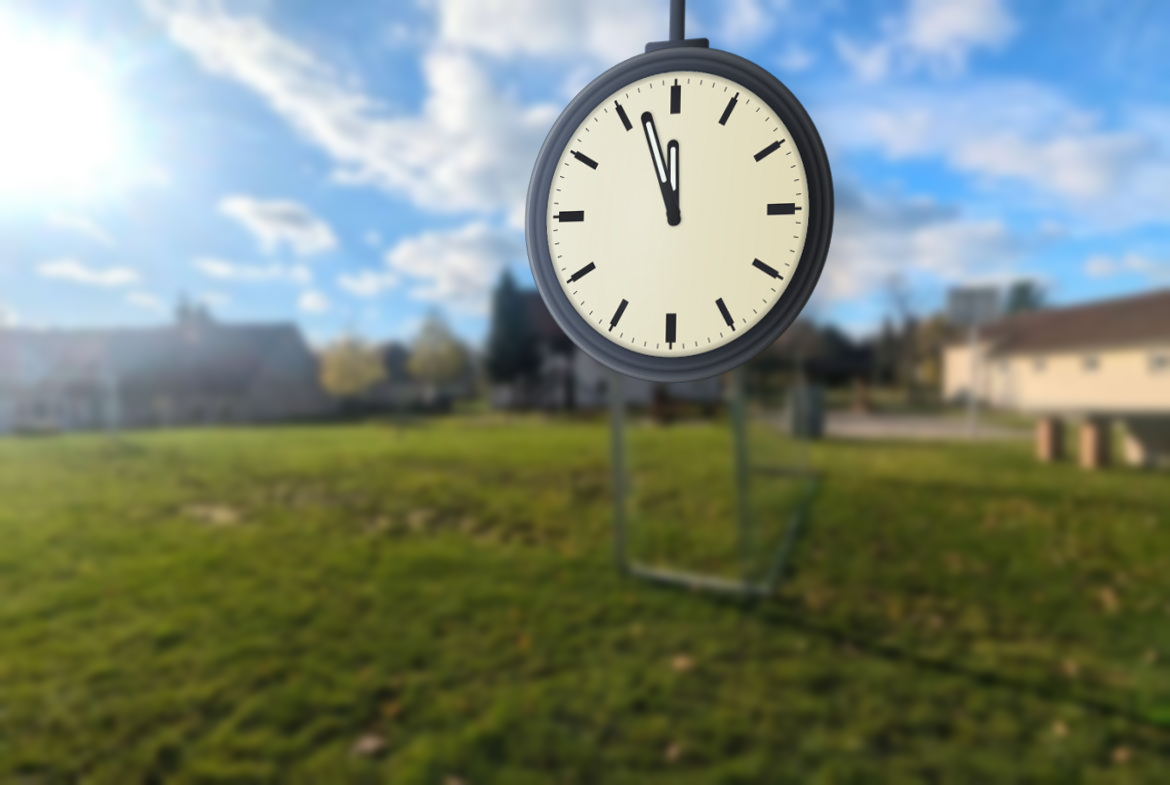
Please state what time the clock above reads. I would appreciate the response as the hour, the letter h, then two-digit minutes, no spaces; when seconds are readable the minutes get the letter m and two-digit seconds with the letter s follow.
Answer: 11h57
